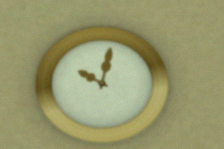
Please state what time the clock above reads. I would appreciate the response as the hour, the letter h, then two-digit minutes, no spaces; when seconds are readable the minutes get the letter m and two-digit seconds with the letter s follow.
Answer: 10h02
